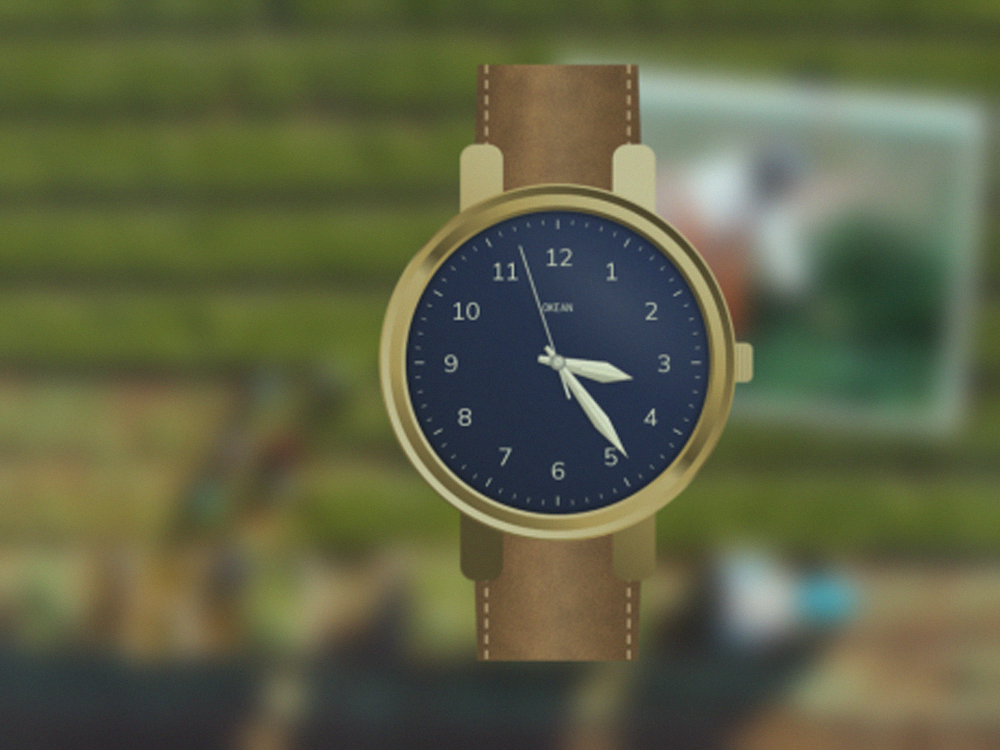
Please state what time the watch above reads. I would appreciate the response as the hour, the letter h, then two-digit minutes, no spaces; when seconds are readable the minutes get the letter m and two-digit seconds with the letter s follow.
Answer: 3h23m57s
